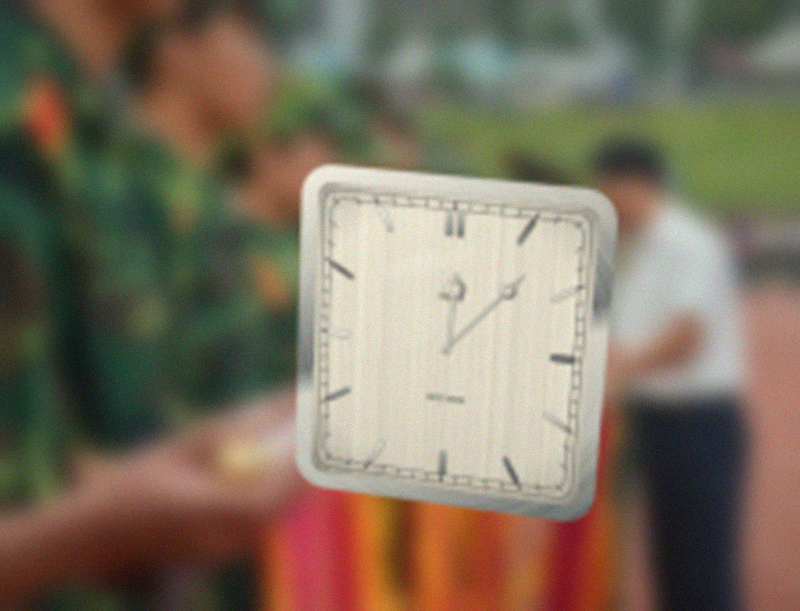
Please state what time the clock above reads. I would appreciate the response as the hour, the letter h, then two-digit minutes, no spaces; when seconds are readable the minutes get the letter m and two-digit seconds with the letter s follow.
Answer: 12h07
